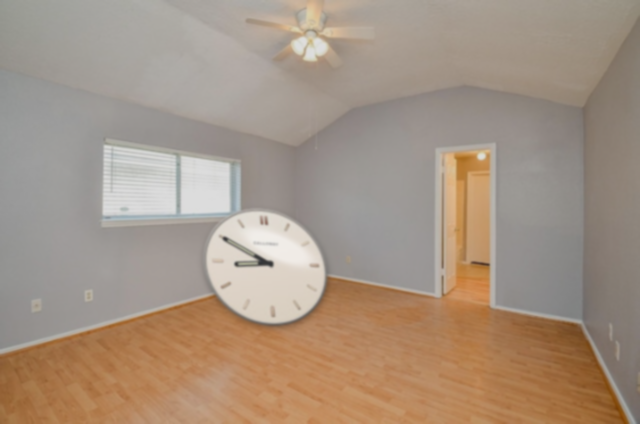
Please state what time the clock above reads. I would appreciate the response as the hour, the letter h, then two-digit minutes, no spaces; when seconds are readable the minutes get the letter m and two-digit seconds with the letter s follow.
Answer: 8h50
